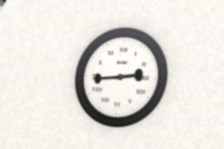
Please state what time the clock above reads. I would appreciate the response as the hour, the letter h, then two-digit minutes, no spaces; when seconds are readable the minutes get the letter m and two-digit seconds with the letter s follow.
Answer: 2h44
